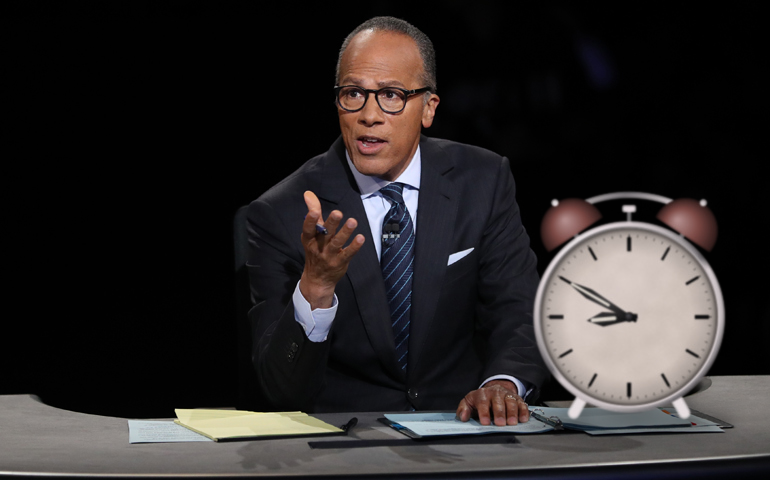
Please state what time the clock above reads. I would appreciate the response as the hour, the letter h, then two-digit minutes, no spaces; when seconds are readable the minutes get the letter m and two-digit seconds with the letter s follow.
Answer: 8h50
